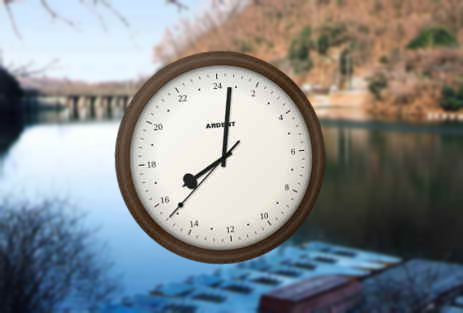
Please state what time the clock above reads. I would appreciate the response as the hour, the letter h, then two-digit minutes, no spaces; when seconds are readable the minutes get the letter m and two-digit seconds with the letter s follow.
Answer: 16h01m38s
